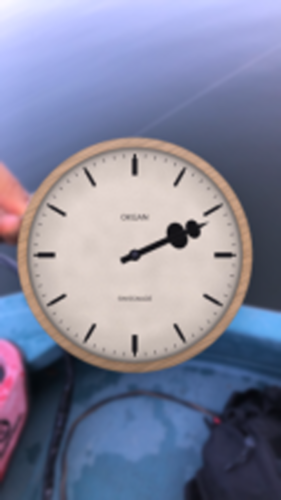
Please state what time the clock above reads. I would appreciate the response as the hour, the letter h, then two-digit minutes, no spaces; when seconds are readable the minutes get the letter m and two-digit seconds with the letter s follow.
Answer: 2h11
